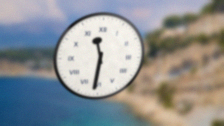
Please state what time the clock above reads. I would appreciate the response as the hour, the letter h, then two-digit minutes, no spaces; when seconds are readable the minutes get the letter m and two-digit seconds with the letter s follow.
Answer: 11h31
